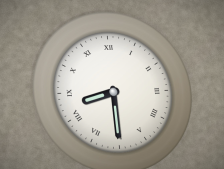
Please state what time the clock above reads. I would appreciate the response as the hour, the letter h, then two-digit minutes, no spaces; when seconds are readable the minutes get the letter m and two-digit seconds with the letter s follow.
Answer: 8h30
